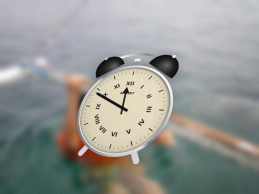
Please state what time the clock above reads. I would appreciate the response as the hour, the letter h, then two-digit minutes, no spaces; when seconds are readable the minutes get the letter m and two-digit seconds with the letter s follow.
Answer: 11h49
